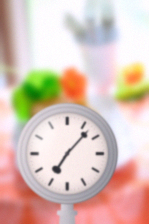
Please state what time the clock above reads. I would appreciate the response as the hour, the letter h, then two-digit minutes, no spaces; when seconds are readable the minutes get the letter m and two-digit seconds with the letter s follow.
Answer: 7h07
